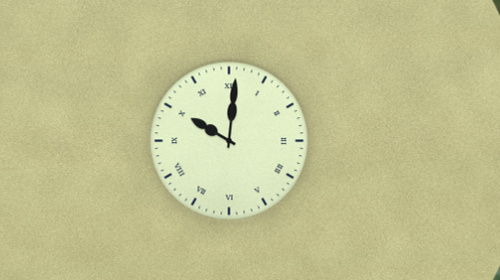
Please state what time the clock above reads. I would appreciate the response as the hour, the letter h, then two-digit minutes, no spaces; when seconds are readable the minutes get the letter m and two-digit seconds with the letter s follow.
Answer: 10h01
